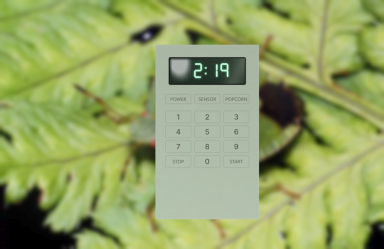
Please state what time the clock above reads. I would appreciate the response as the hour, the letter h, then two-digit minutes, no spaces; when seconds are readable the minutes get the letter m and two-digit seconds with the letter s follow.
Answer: 2h19
